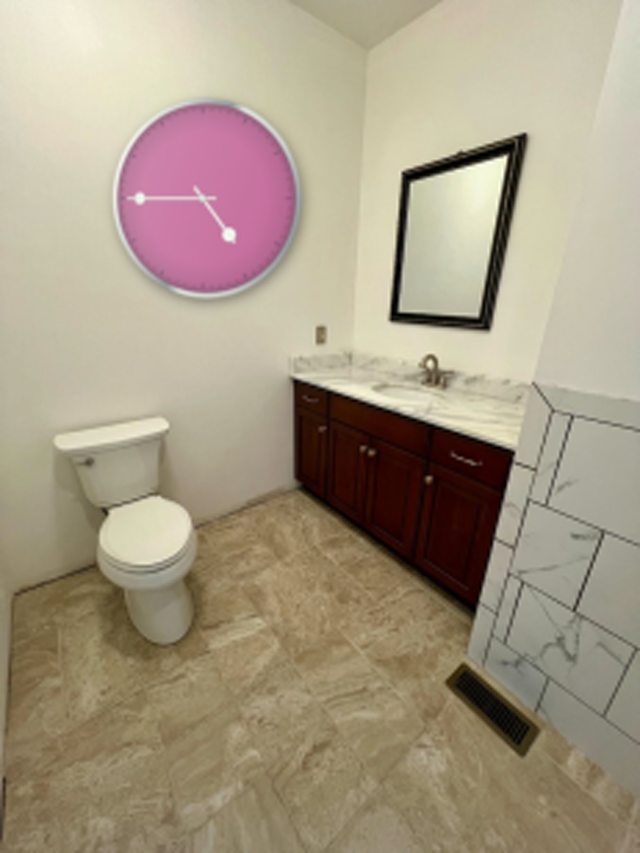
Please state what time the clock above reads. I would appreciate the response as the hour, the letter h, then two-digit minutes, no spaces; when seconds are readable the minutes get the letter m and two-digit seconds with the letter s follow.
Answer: 4h45
